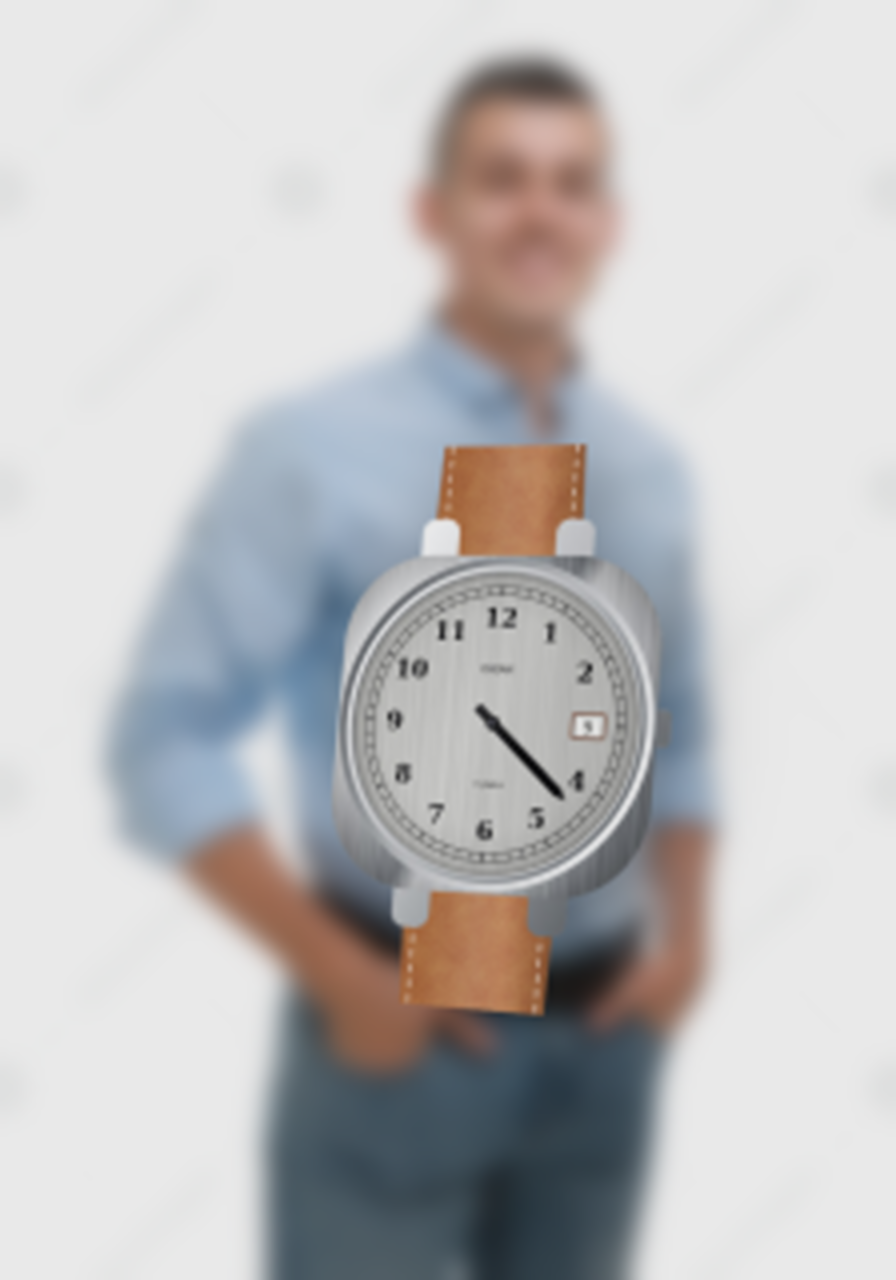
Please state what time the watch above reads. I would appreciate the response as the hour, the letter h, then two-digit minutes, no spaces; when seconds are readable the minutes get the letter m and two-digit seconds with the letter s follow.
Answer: 4h22
